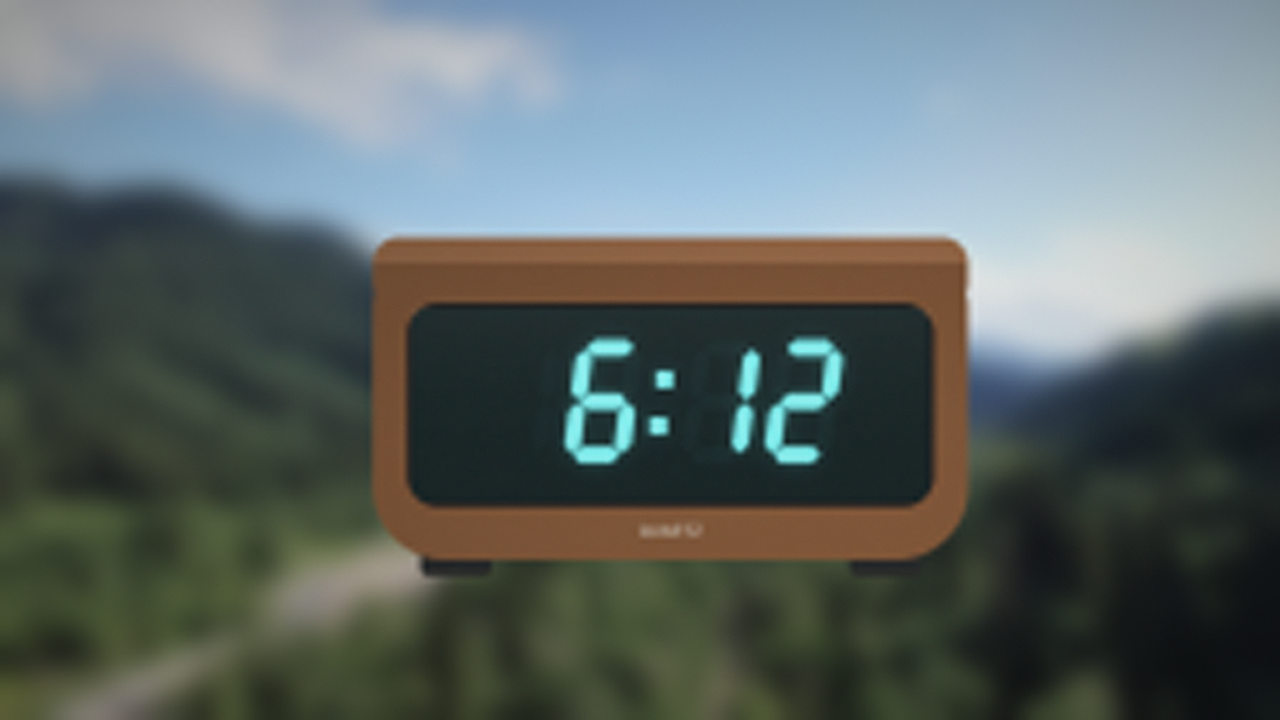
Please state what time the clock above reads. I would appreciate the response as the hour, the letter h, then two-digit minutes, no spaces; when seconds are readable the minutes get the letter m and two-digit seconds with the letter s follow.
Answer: 6h12
